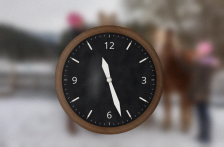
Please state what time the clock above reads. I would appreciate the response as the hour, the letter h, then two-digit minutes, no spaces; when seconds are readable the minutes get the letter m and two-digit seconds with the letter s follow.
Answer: 11h27
